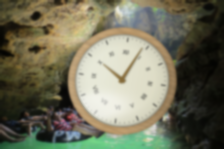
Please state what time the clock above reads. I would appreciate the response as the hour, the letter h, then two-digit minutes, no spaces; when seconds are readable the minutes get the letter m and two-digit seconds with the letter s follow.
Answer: 10h04
